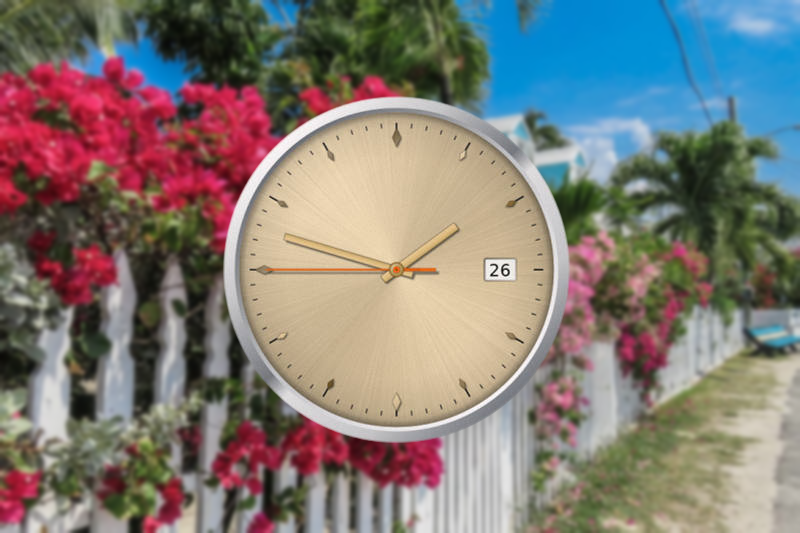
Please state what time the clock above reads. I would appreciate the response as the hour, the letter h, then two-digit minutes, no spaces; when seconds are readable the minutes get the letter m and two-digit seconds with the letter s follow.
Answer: 1h47m45s
